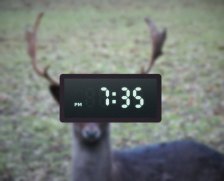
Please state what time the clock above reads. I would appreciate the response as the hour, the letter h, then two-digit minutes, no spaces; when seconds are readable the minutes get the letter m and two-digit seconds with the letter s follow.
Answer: 7h35
